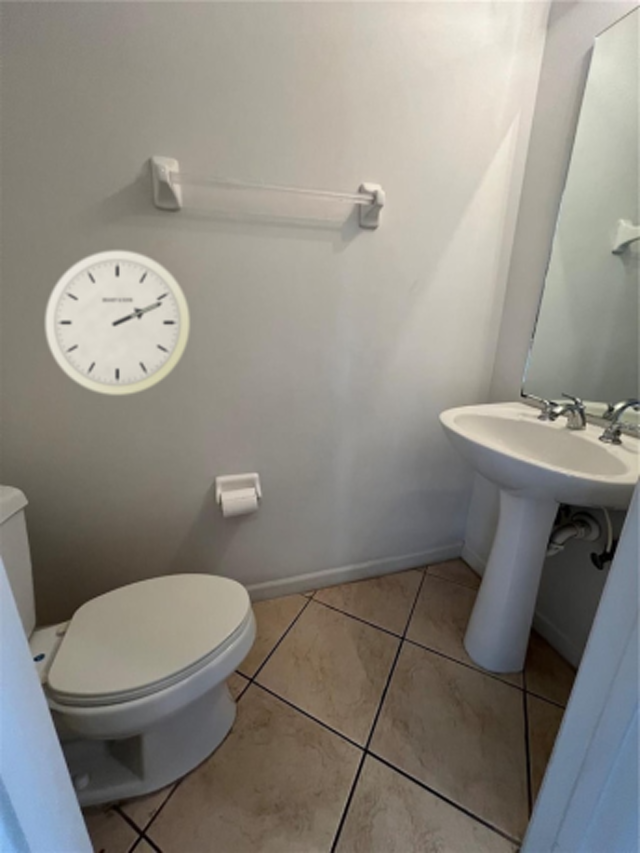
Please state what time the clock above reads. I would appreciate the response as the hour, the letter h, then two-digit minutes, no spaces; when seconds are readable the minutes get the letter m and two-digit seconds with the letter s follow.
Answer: 2h11
